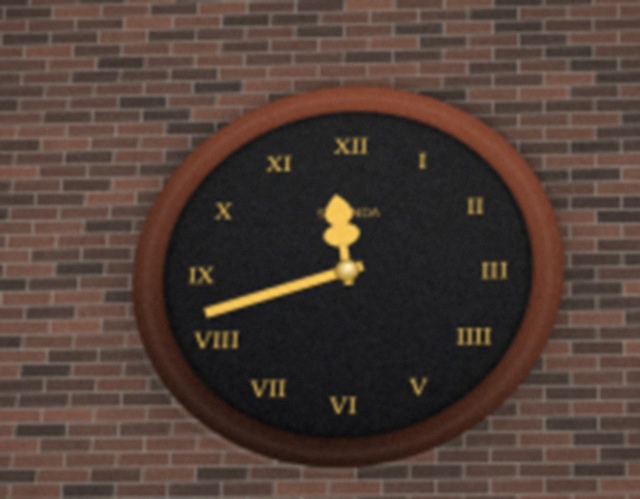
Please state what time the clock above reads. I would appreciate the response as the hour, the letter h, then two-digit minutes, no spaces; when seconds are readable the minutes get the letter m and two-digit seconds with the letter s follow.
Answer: 11h42
